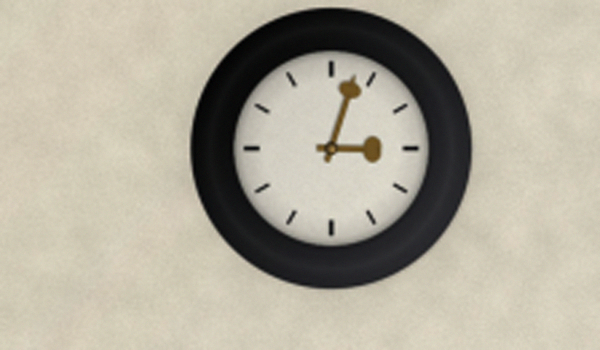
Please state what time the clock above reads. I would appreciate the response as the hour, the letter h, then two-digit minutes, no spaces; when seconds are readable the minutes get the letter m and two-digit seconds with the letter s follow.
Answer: 3h03
